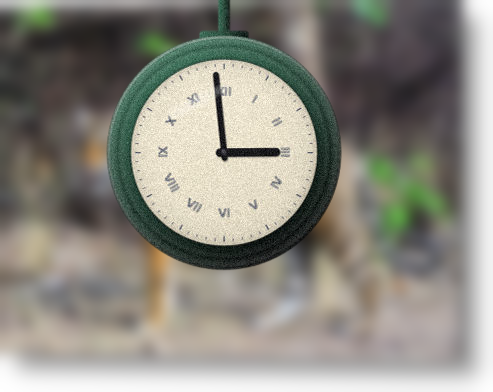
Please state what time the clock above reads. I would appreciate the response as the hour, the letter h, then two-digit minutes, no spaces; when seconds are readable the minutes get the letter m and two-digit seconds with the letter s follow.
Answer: 2h59
